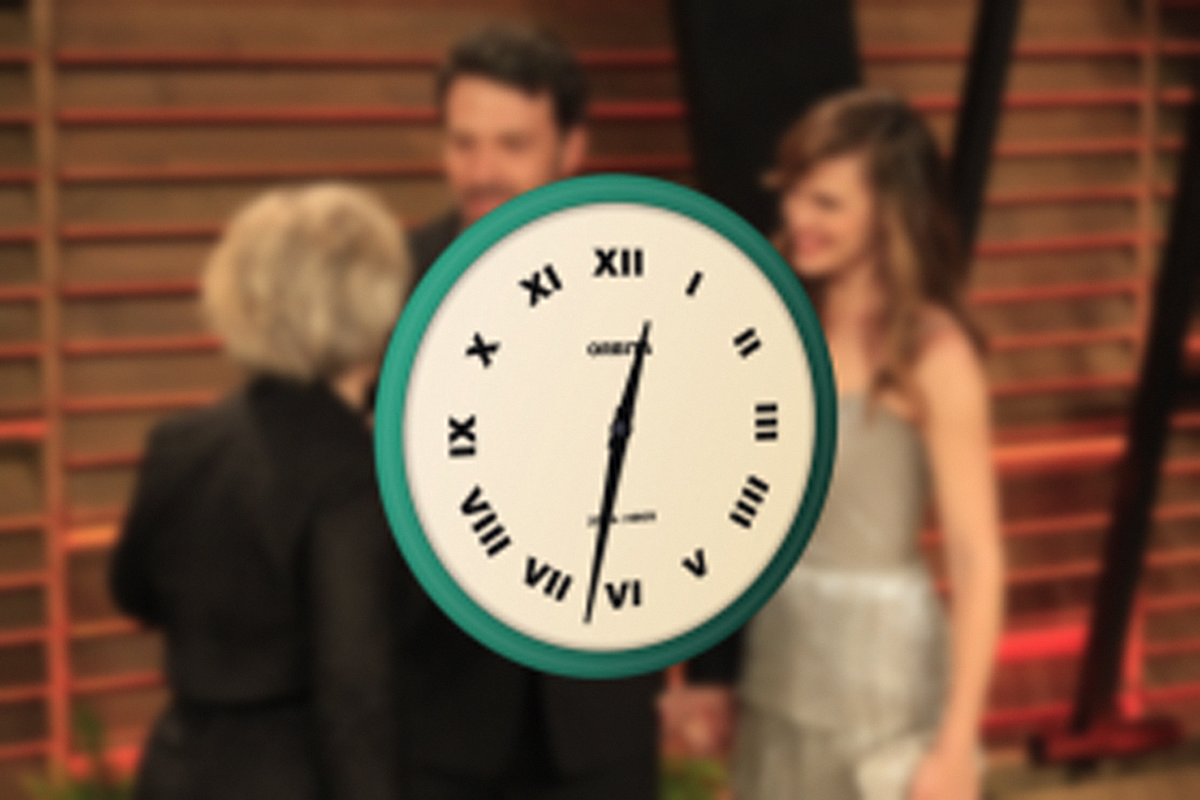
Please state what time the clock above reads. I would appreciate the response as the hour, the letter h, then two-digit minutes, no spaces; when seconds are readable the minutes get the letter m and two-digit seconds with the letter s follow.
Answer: 12h32
